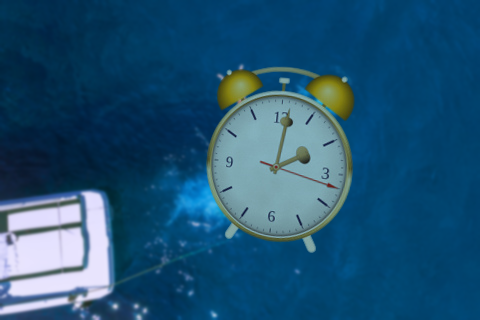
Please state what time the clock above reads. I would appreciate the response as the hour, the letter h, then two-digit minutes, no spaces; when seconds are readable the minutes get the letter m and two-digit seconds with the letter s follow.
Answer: 2h01m17s
